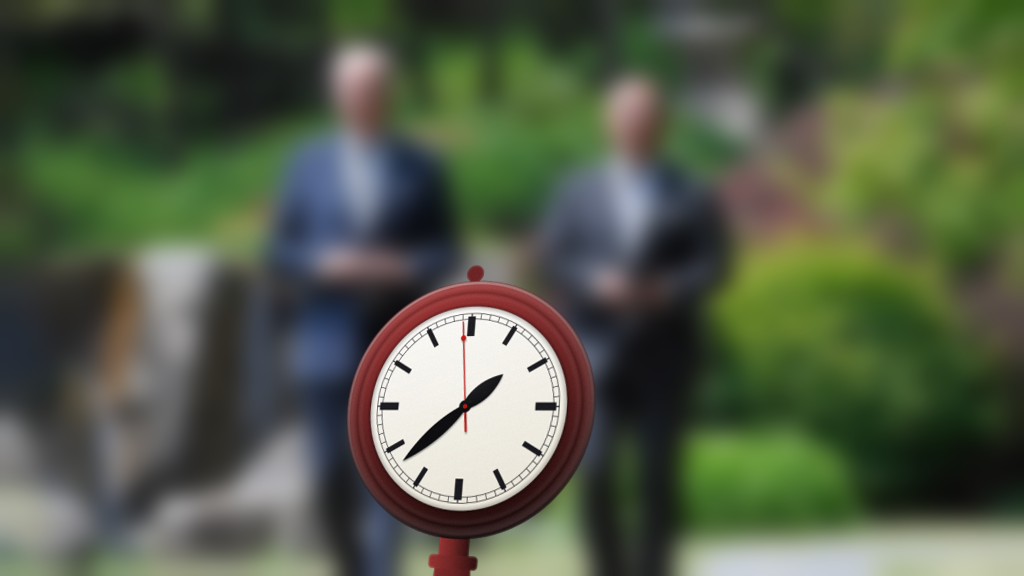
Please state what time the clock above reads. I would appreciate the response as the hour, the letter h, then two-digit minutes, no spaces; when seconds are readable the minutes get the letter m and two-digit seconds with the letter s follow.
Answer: 1h37m59s
